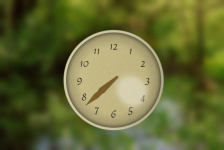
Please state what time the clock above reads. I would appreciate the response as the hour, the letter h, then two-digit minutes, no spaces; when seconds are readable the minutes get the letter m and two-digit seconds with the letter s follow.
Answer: 7h38
